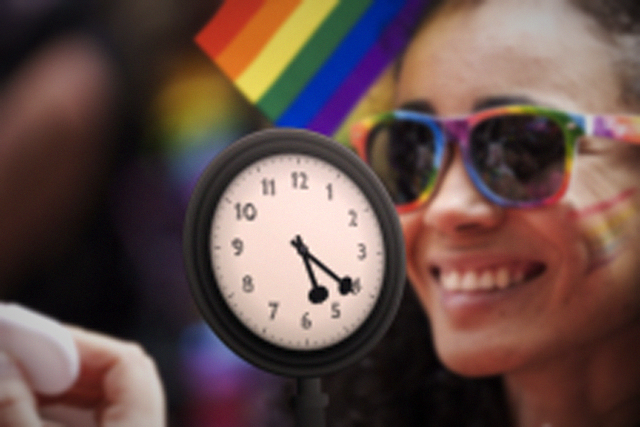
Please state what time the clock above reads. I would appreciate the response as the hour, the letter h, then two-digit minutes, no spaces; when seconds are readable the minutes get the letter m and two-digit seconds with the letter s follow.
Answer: 5h21
